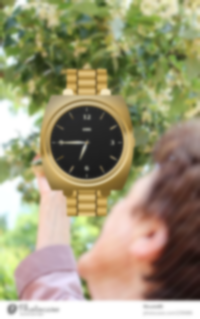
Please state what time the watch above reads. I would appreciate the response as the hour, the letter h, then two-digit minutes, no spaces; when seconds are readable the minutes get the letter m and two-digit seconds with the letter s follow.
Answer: 6h45
